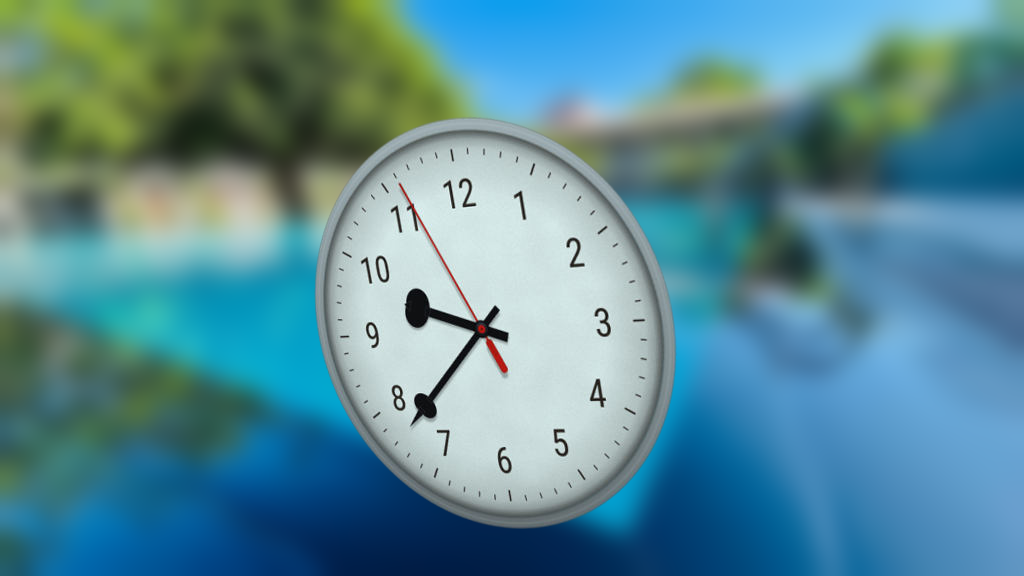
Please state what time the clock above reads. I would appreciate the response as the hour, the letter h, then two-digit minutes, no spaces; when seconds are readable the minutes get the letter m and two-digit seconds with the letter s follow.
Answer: 9h37m56s
